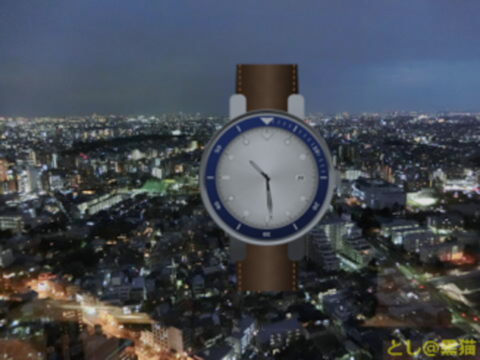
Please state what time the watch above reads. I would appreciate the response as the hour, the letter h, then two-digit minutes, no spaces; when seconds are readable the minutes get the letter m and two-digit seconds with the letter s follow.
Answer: 10h29
